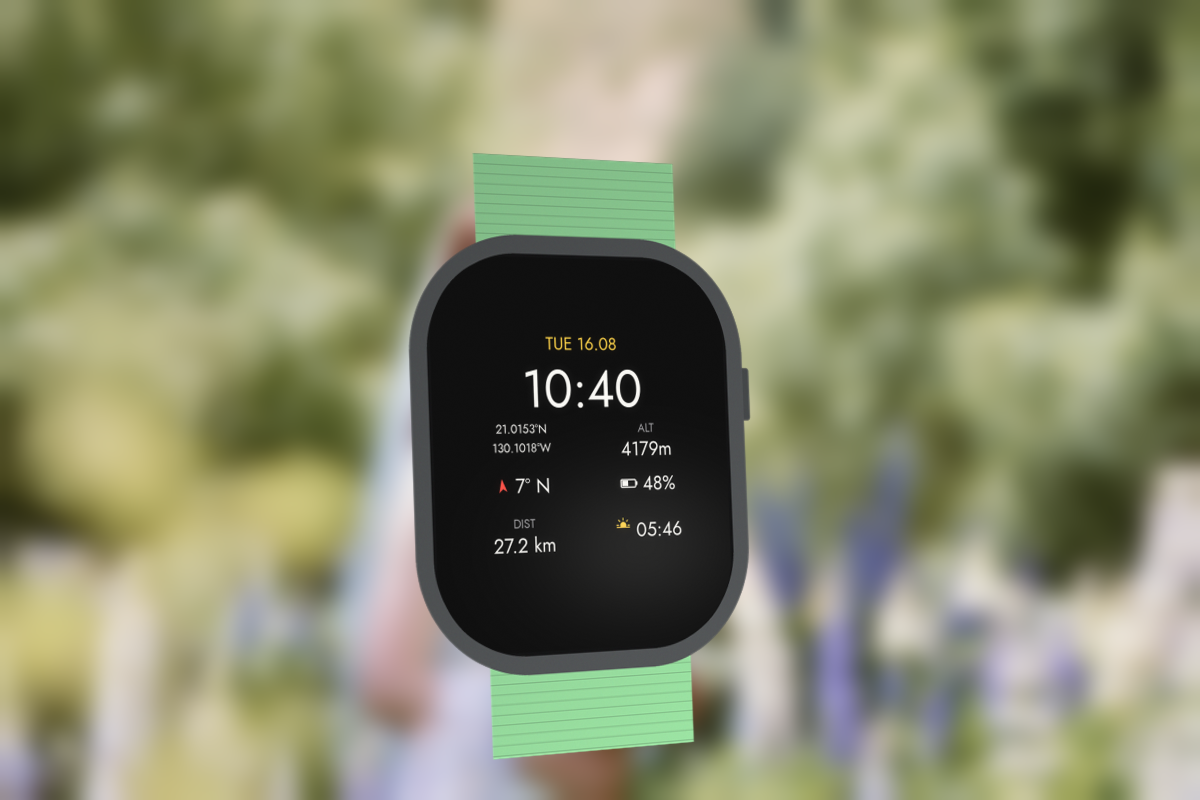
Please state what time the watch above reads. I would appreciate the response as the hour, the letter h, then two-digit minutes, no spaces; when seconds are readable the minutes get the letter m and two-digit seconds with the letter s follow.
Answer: 10h40
